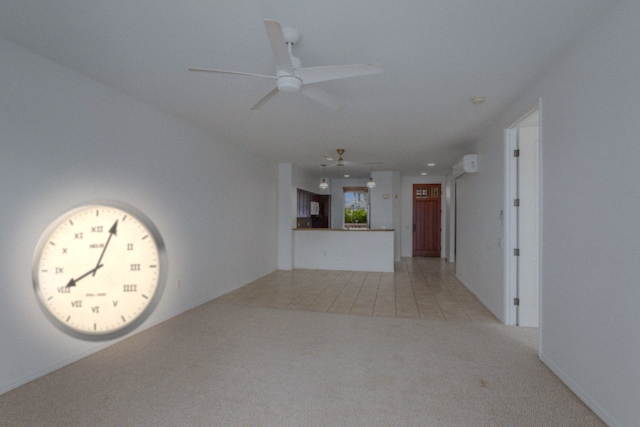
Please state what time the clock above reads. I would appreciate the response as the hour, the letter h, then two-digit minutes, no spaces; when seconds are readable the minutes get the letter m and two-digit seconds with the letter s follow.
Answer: 8h04
